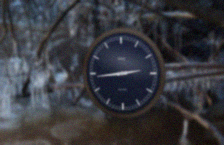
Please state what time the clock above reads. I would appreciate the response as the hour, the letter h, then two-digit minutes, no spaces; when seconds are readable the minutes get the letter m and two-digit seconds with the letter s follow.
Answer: 2h44
